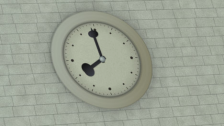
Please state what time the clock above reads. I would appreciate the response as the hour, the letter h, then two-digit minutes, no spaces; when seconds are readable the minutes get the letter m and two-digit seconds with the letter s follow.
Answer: 7h59
